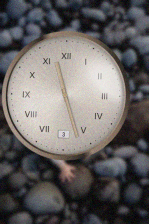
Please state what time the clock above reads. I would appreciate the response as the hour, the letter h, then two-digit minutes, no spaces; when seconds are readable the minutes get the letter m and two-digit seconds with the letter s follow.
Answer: 11h27
